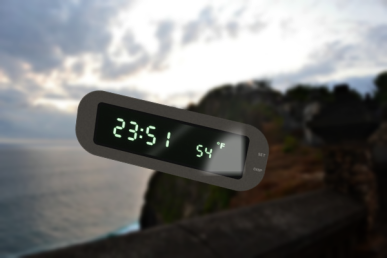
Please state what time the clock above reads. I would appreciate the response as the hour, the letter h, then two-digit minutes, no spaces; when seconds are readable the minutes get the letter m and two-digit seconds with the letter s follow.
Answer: 23h51
